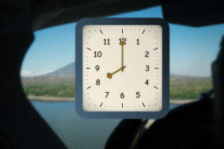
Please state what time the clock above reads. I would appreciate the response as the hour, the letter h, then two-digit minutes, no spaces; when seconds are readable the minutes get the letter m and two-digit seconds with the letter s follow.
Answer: 8h00
